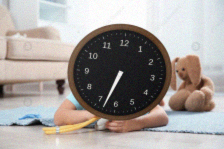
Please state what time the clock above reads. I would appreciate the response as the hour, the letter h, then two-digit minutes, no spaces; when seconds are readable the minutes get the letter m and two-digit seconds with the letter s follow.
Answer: 6h33
